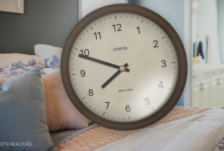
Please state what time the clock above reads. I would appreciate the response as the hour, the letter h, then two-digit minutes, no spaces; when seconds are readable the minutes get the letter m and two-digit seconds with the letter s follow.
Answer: 7h49
